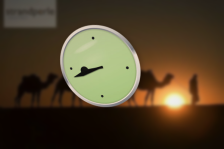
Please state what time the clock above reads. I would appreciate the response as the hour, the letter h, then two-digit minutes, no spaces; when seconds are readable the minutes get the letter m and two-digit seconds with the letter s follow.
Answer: 8h42
